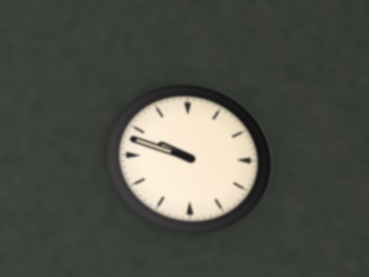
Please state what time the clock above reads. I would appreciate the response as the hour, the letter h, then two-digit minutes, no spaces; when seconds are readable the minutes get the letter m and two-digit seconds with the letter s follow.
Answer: 9h48
